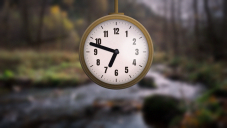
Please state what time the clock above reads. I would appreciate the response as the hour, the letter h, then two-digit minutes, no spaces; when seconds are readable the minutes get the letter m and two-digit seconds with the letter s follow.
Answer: 6h48
